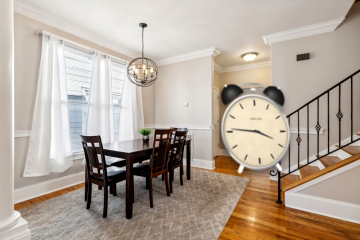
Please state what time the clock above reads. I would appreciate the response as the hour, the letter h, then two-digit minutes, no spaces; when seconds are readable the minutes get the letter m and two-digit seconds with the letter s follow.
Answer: 3h46
